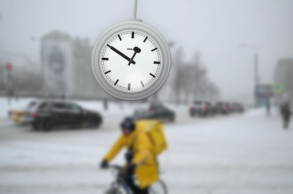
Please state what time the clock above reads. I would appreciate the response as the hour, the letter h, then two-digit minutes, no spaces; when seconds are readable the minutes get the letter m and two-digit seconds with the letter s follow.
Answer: 12h50
